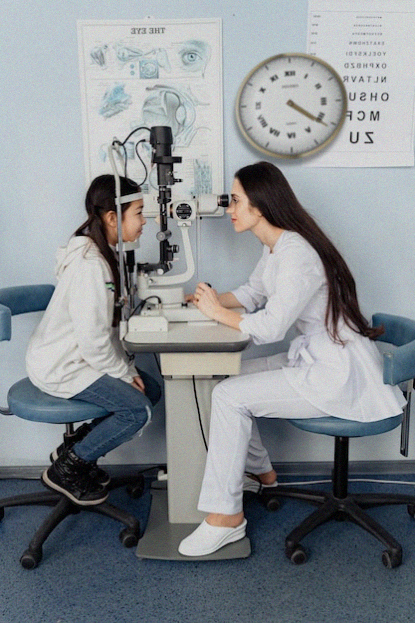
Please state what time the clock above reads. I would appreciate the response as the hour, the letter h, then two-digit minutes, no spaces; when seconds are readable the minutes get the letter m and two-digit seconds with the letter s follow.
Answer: 4h21
